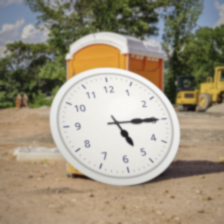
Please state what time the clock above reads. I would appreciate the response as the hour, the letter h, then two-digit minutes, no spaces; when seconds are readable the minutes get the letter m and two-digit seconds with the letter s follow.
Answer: 5h15
